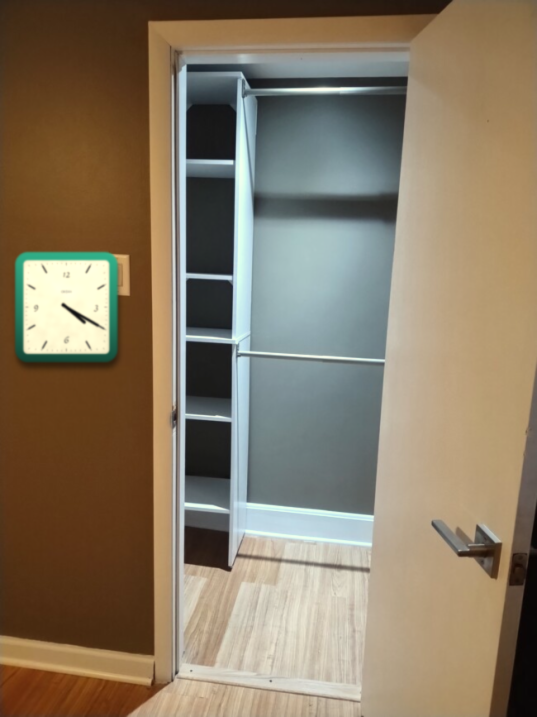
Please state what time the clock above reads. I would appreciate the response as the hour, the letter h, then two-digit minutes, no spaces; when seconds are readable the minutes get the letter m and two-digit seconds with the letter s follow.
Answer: 4h20
